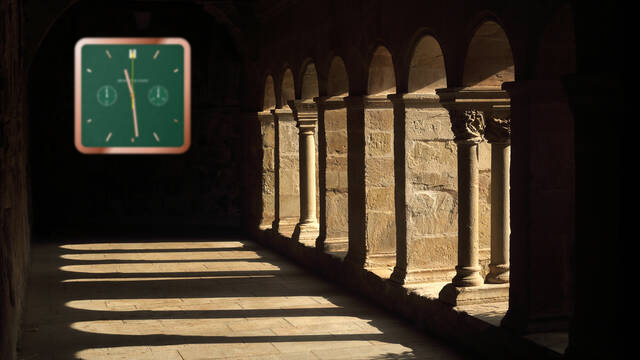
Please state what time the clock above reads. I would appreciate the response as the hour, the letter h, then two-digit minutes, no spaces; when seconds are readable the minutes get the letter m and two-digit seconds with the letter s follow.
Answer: 11h29
